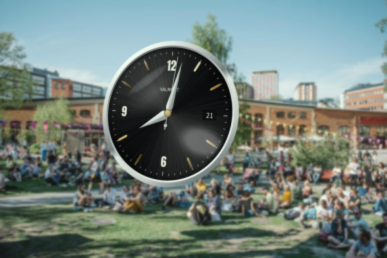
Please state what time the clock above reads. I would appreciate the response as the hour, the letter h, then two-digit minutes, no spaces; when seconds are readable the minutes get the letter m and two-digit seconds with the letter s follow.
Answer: 8h02m01s
